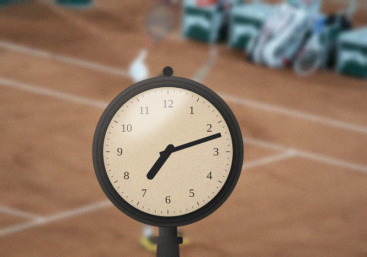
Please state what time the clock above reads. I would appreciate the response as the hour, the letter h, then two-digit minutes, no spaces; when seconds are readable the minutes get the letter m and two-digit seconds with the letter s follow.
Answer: 7h12
